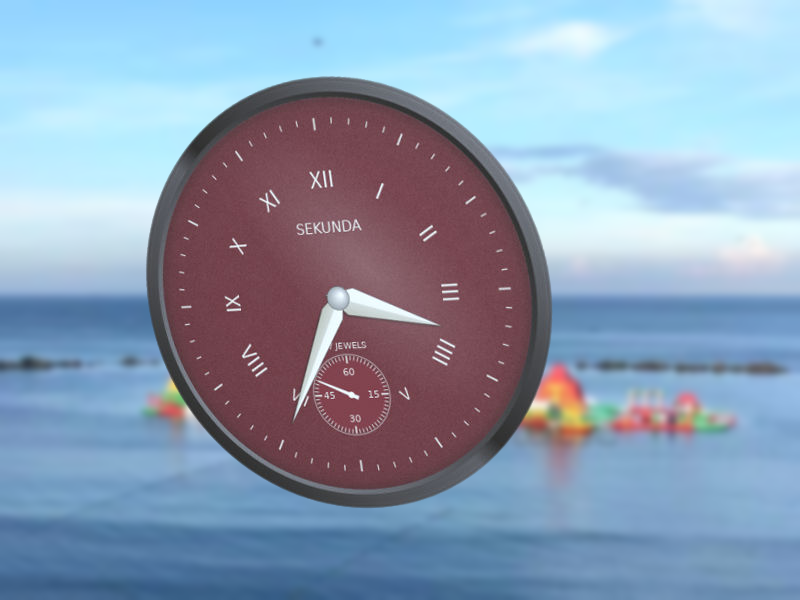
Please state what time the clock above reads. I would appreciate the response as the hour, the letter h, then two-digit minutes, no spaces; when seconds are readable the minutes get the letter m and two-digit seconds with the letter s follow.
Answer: 3h34m49s
